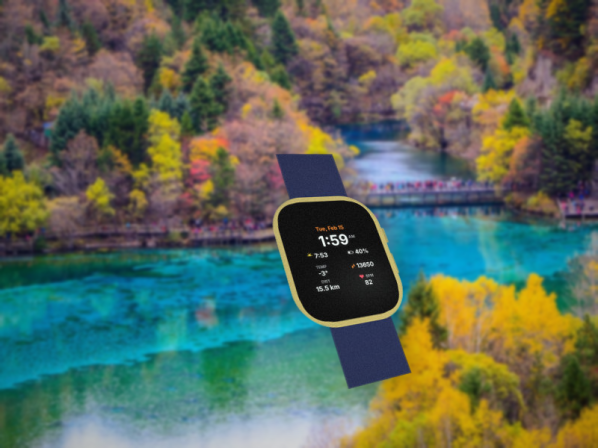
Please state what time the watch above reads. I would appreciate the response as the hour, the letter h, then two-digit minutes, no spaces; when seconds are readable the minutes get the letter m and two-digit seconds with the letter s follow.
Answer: 1h59
